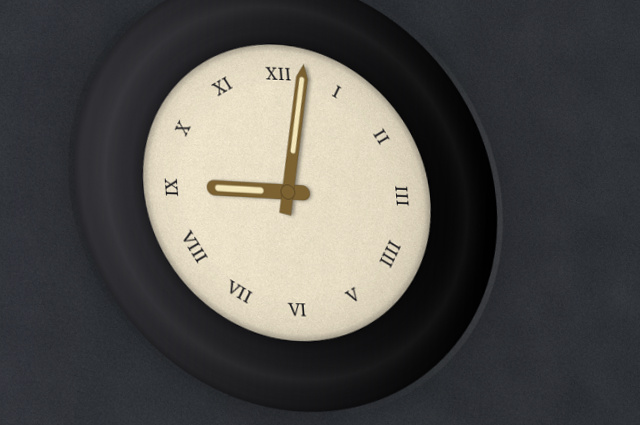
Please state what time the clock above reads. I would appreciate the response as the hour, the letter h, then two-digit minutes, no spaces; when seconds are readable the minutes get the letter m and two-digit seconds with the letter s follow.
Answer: 9h02
